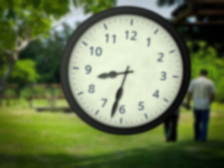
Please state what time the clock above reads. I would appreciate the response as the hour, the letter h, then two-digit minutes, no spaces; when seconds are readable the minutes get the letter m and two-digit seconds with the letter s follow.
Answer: 8h32
